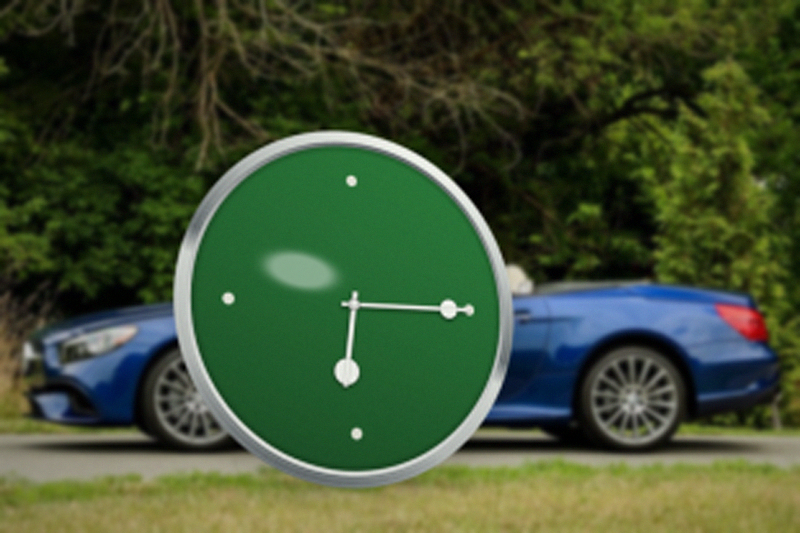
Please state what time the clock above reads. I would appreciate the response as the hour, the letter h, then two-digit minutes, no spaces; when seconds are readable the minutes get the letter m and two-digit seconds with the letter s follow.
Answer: 6h15
